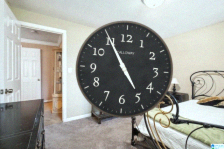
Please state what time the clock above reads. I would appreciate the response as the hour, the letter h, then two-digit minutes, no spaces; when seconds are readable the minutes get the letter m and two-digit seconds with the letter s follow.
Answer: 4h55
